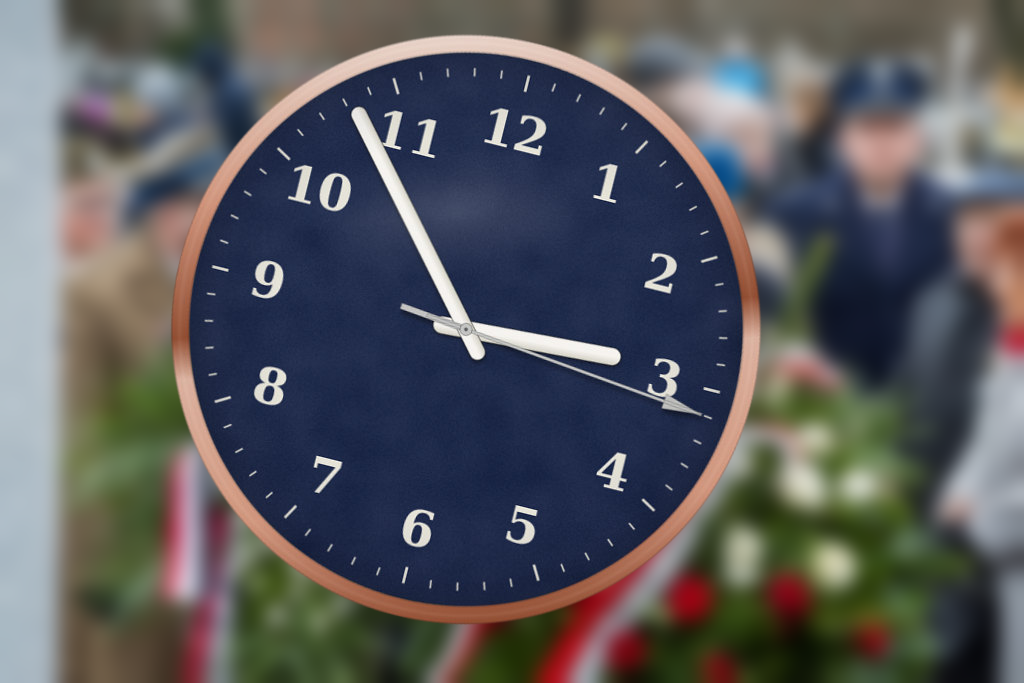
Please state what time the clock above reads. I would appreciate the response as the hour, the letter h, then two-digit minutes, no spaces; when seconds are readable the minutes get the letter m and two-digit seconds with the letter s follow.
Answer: 2h53m16s
